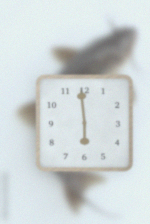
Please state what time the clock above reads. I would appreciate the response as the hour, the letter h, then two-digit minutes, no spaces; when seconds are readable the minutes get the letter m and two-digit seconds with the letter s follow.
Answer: 5h59
